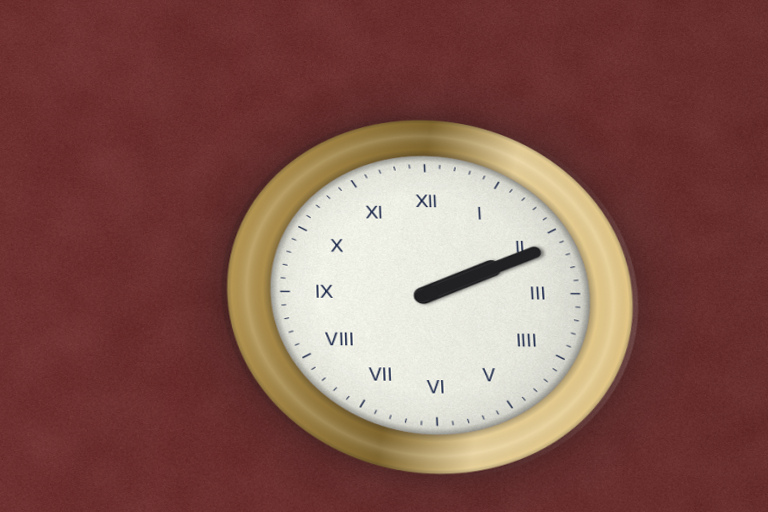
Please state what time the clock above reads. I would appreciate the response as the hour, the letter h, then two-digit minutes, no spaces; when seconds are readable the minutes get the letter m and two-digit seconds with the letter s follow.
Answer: 2h11
